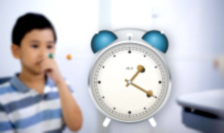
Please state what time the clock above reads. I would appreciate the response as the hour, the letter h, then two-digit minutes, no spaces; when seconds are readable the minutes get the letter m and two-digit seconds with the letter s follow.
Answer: 1h20
